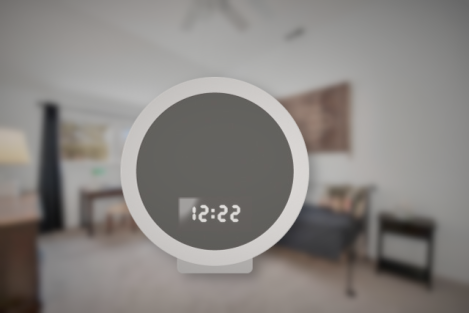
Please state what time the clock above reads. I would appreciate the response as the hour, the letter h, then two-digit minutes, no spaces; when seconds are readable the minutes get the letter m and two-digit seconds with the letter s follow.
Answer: 12h22
